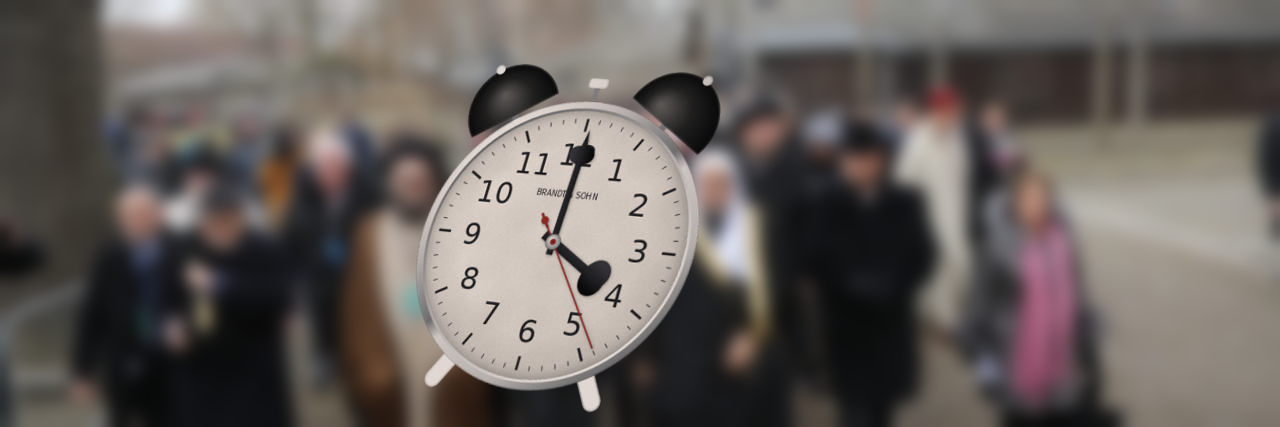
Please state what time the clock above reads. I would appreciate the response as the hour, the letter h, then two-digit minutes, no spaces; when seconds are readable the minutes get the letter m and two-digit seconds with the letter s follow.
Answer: 4h00m24s
